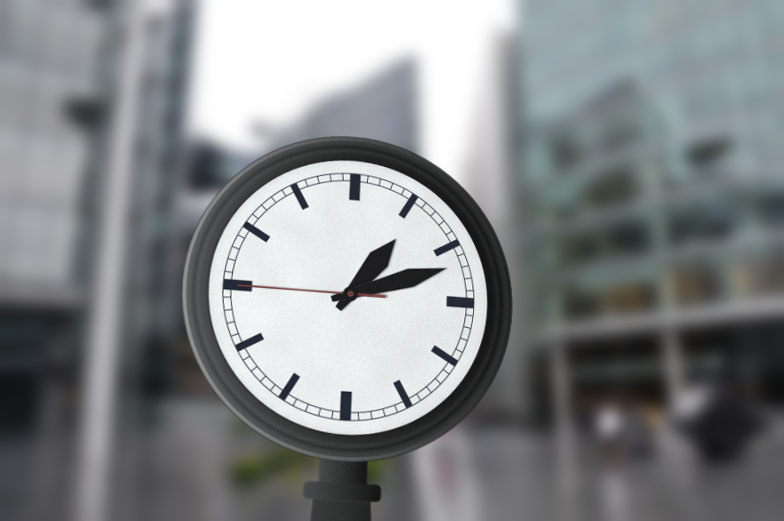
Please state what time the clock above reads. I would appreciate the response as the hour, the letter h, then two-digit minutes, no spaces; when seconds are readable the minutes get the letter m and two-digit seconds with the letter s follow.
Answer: 1h11m45s
